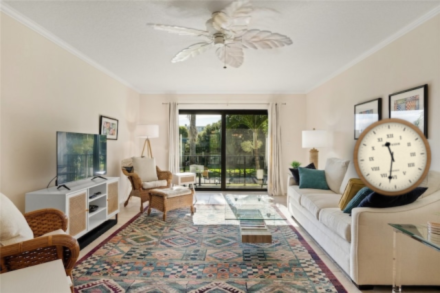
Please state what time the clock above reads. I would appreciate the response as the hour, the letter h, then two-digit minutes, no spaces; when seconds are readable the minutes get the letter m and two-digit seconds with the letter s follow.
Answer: 11h32
